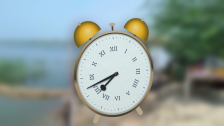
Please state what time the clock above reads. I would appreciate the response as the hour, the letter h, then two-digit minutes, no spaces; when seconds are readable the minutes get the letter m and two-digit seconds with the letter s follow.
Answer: 7h42
